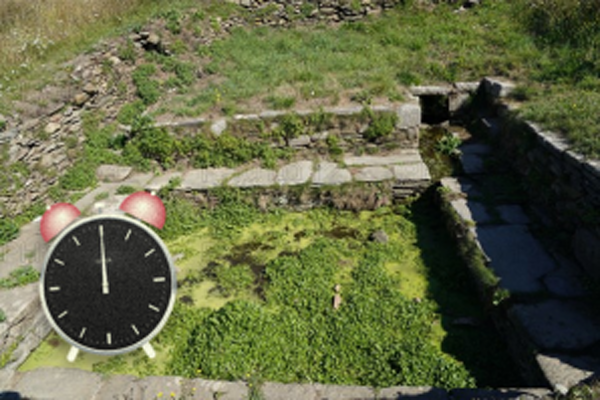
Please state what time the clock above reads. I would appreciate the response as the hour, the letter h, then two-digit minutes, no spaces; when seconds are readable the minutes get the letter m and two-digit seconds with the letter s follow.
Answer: 12h00
